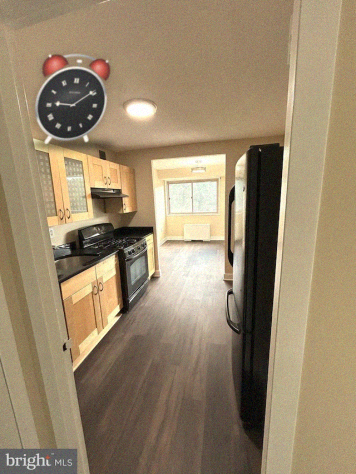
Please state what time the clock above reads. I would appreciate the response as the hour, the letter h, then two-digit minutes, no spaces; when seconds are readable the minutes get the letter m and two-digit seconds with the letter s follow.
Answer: 9h09
